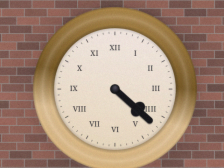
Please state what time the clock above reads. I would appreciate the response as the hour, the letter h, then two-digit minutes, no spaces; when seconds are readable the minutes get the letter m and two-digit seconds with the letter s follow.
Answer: 4h22
